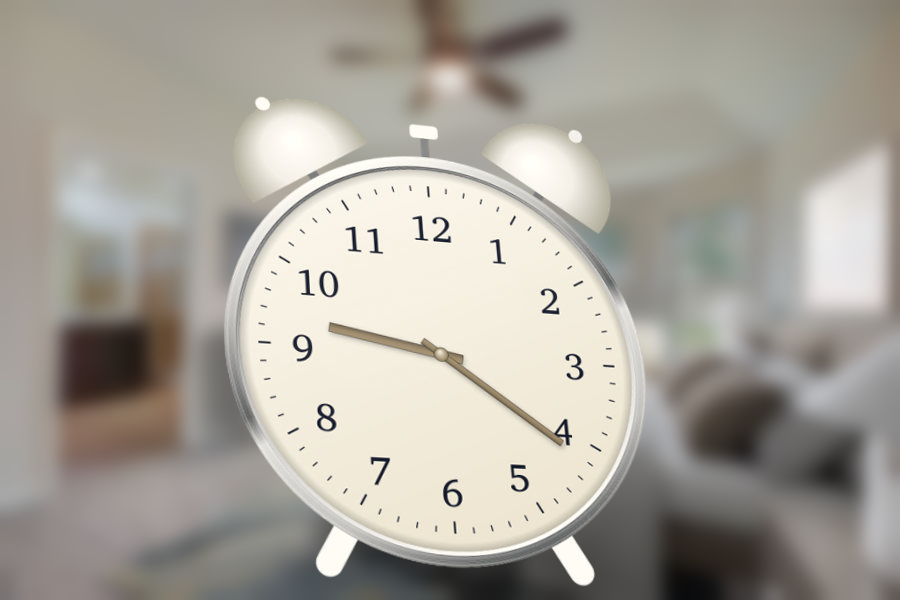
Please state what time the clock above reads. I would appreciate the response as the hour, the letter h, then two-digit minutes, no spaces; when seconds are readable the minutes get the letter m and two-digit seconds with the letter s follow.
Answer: 9h21
